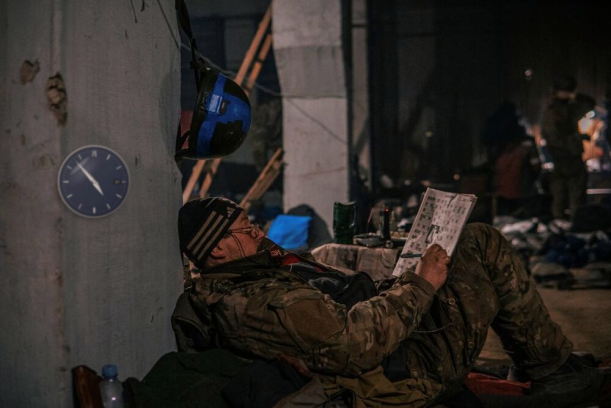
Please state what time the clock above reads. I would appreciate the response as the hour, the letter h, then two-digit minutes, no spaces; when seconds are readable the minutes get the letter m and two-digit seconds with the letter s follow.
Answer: 4h53
